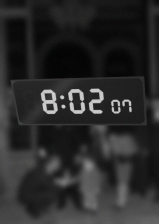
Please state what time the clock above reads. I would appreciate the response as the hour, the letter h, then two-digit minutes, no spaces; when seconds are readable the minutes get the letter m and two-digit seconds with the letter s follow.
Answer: 8h02m07s
